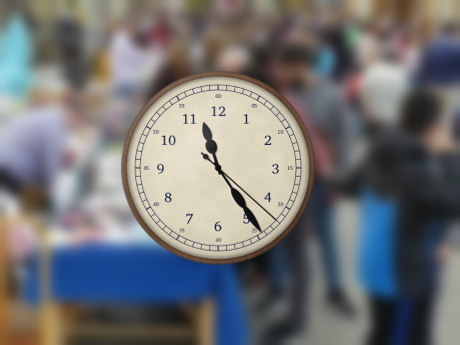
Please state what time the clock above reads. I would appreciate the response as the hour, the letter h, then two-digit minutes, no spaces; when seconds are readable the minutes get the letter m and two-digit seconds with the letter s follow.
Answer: 11h24m22s
